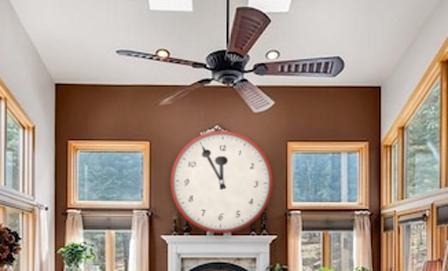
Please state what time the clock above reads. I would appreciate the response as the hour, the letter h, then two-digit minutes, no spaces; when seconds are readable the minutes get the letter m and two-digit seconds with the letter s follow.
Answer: 11h55
